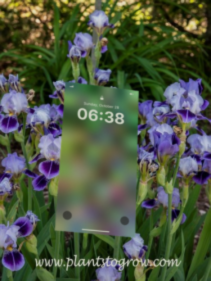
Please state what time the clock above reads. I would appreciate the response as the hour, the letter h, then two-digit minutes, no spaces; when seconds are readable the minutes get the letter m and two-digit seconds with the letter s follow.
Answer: 6h38
